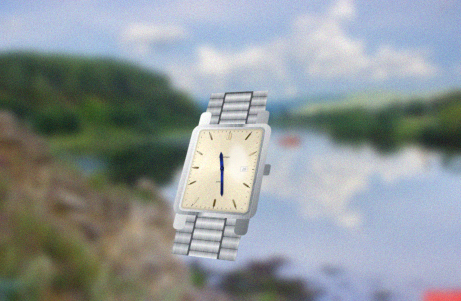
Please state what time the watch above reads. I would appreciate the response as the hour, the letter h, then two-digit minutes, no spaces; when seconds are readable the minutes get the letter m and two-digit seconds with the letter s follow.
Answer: 11h28
